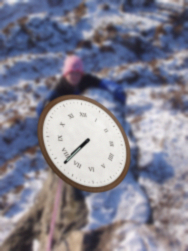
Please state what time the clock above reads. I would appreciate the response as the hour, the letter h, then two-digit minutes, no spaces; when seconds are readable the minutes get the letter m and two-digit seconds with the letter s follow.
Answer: 7h38
